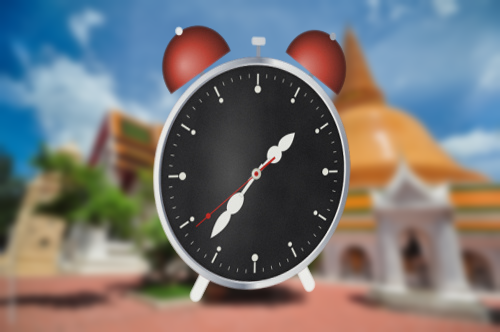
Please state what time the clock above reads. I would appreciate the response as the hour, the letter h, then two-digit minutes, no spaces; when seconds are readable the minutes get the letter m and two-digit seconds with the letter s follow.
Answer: 1h36m39s
